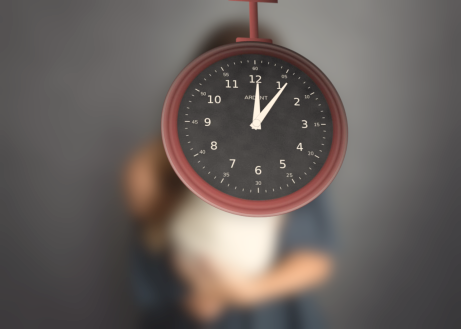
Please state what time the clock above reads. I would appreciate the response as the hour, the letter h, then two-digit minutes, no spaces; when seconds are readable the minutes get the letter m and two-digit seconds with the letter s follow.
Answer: 12h06
